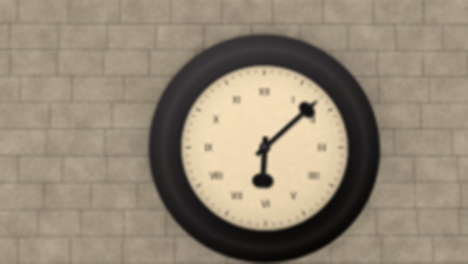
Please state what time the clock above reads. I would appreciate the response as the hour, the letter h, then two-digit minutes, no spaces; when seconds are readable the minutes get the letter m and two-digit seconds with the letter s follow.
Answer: 6h08
